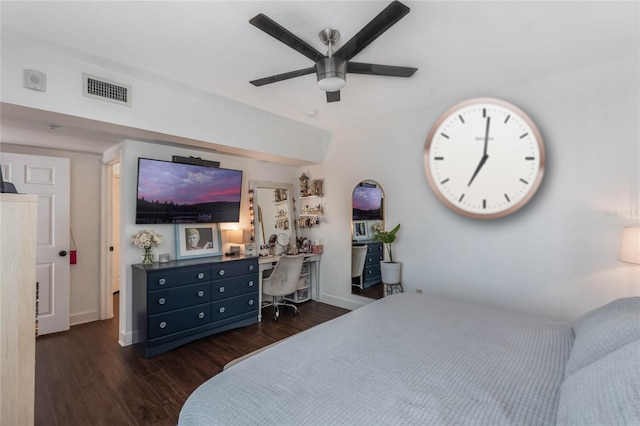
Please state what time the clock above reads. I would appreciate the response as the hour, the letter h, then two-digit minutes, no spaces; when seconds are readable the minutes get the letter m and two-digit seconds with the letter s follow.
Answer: 7h01
